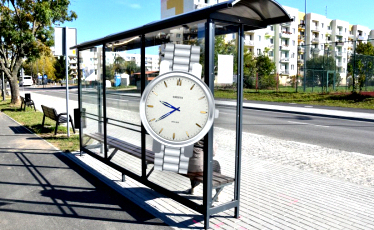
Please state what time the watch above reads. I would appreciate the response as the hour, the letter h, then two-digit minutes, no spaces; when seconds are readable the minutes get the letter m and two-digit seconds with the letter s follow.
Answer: 9h39
